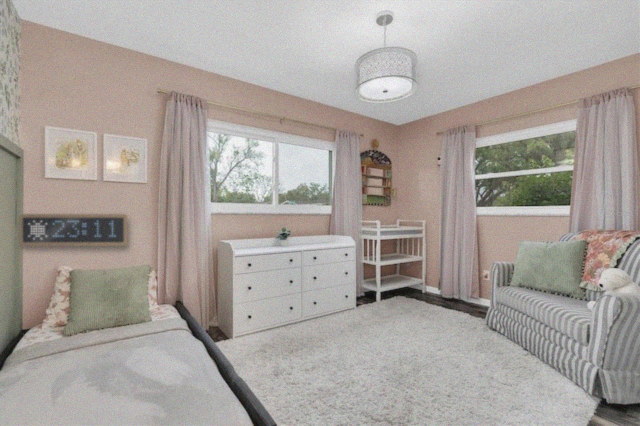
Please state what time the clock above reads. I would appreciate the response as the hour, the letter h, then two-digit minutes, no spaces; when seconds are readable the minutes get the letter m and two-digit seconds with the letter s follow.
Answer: 23h11
